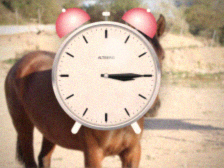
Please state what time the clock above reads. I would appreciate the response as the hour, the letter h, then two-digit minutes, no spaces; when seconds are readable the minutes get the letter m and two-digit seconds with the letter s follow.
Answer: 3h15
